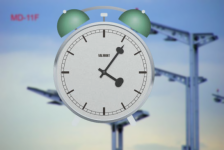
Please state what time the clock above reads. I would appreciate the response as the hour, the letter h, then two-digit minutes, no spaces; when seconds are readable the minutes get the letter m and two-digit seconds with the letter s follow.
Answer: 4h06
